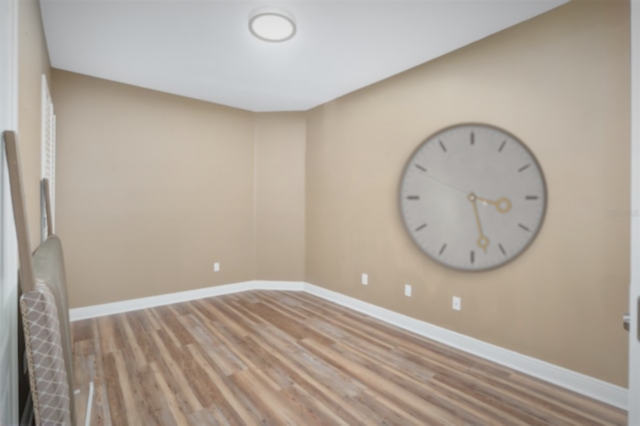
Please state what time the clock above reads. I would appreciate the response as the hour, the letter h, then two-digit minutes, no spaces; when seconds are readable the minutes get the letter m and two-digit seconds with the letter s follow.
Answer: 3h27m49s
